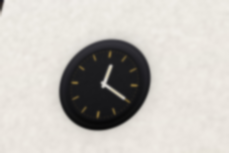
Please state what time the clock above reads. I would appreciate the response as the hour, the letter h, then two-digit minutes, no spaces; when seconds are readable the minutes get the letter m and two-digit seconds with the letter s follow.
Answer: 12h20
